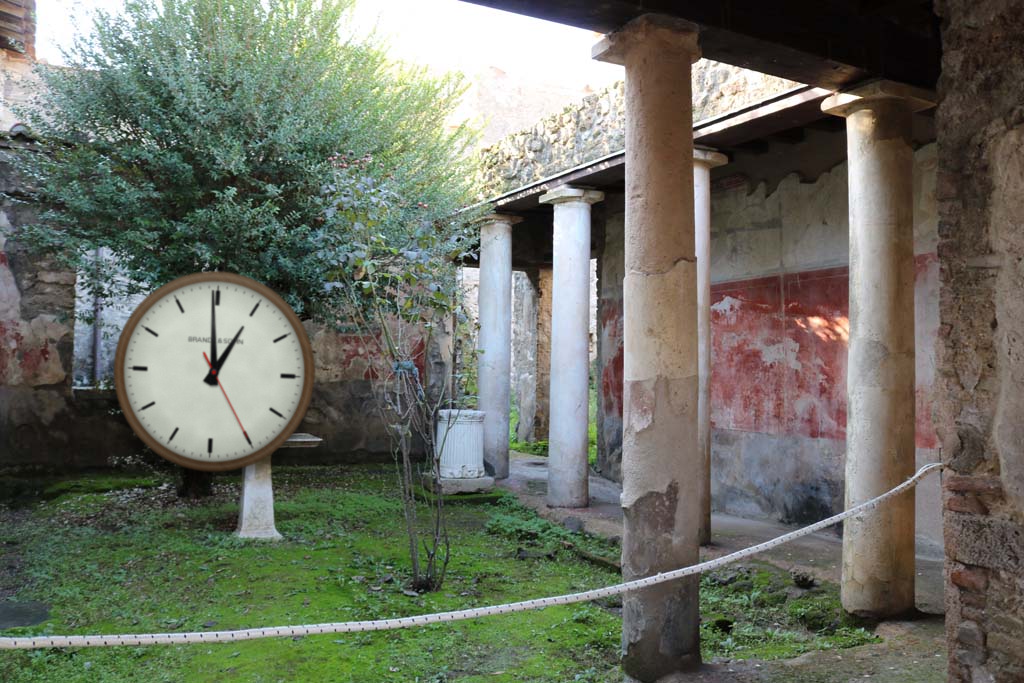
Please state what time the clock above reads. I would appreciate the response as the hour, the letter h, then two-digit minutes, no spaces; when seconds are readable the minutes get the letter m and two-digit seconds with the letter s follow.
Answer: 12h59m25s
